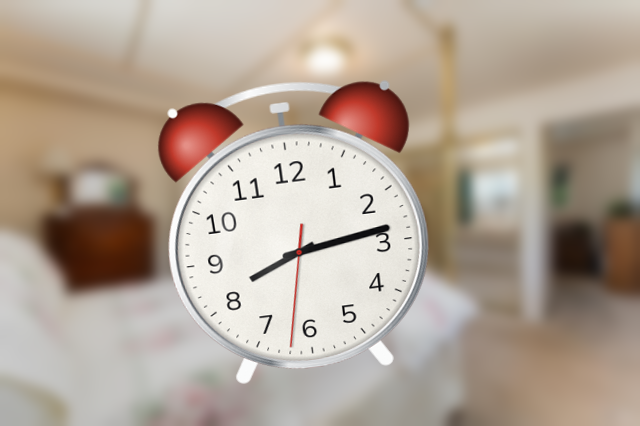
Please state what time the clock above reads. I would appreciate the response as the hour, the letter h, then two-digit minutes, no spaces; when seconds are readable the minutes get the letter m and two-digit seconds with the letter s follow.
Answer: 8h13m32s
